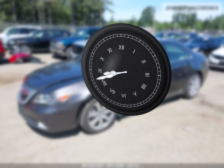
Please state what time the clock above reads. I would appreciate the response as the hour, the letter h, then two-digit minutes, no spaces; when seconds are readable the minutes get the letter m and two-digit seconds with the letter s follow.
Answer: 8h42
